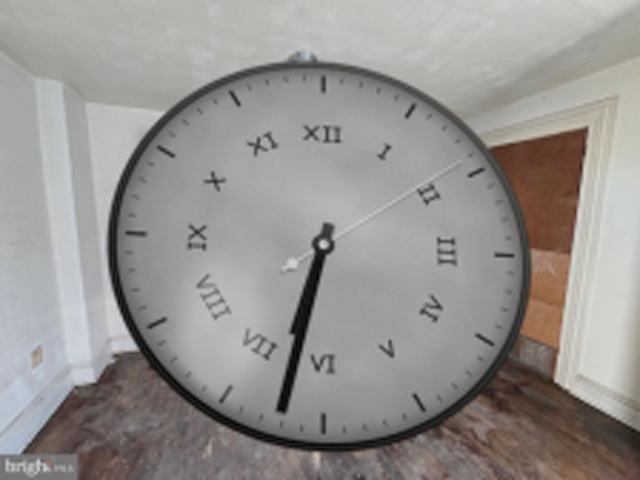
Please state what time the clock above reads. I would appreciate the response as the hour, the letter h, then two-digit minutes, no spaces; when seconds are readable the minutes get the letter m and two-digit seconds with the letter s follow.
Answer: 6h32m09s
